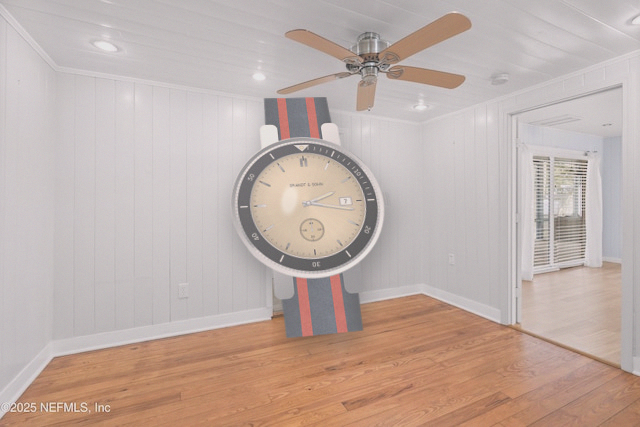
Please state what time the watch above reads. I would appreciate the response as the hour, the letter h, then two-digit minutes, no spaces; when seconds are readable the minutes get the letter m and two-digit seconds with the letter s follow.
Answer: 2h17
